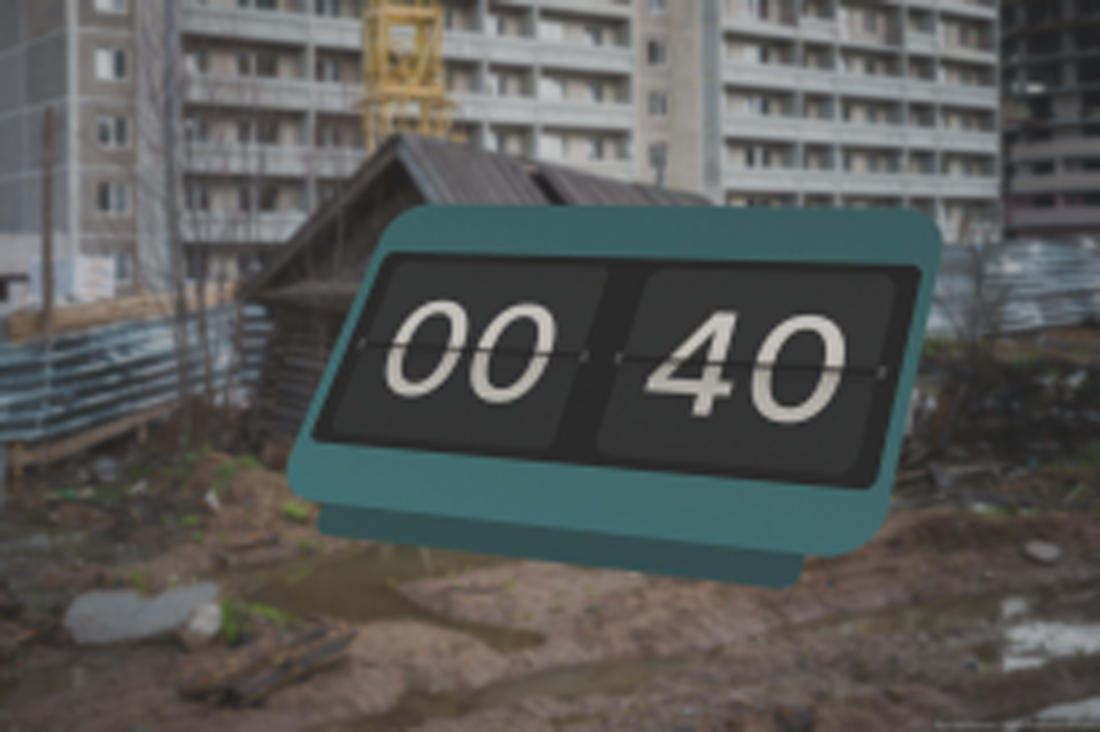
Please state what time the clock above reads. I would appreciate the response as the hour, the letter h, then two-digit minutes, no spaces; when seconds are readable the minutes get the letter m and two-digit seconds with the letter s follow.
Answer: 0h40
